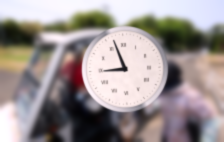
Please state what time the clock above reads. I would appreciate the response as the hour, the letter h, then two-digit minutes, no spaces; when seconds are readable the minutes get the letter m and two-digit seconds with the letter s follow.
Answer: 8h57
